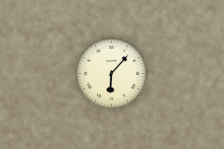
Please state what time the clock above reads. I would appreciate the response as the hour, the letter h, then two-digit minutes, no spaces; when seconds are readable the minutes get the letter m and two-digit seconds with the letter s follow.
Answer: 6h07
